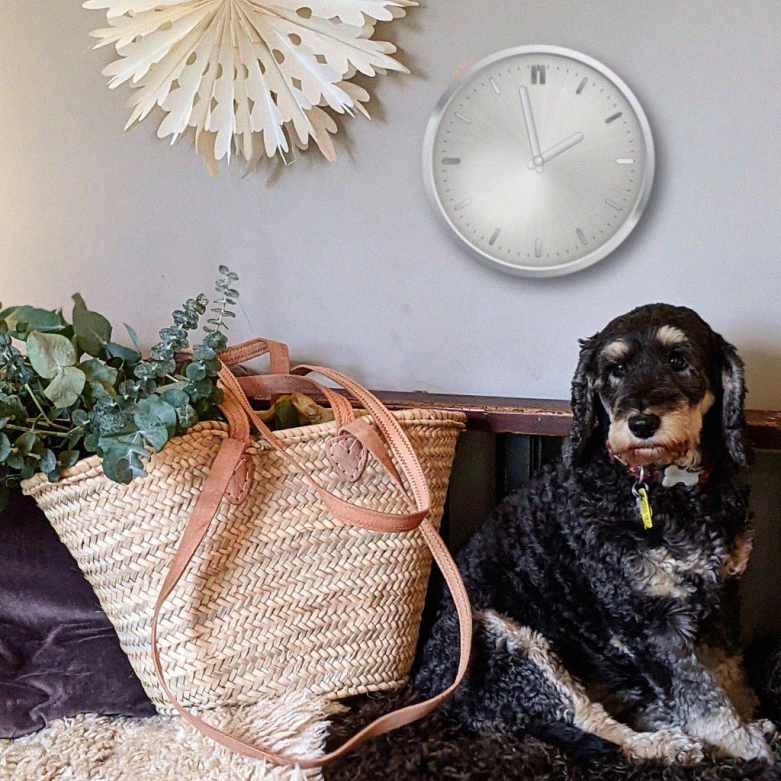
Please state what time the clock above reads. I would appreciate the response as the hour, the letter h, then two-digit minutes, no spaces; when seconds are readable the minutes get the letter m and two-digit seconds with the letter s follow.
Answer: 1h58
